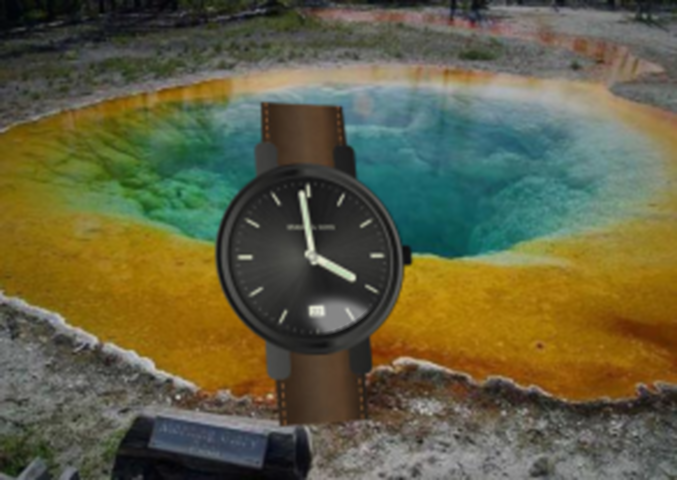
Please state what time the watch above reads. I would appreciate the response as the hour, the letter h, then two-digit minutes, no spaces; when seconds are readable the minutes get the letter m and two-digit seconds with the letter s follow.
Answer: 3h59
